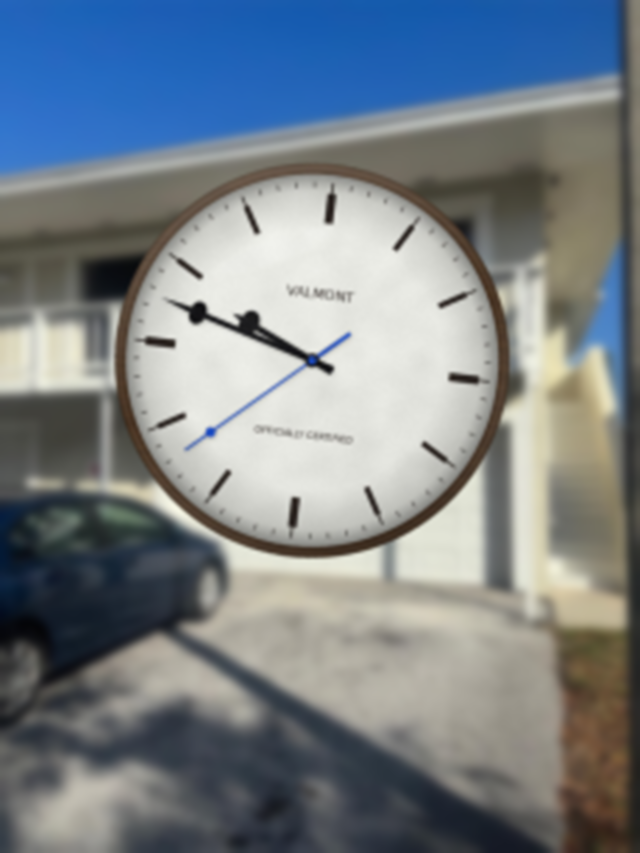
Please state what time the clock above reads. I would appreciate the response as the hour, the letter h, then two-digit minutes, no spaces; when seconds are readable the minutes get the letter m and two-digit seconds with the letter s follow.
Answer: 9h47m38s
